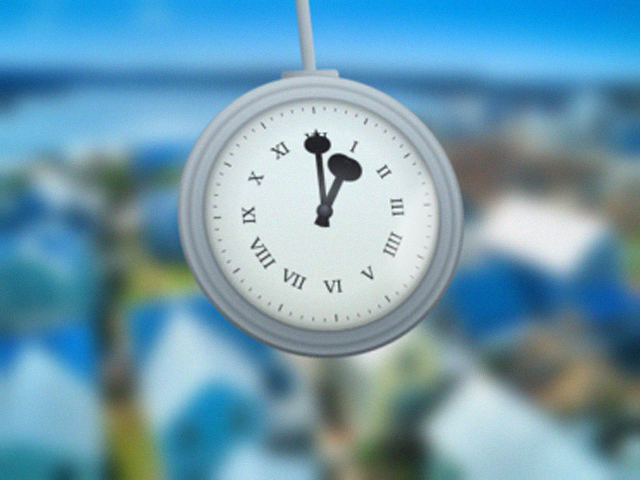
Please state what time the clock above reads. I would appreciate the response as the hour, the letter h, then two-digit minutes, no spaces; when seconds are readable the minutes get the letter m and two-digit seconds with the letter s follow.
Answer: 1h00
